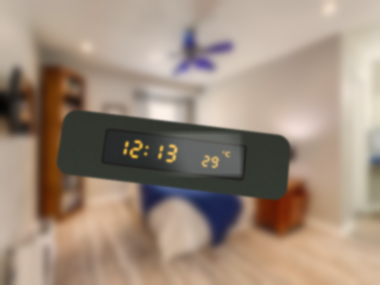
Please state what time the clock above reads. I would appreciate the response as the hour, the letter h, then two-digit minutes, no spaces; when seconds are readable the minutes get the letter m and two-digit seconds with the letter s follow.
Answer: 12h13
